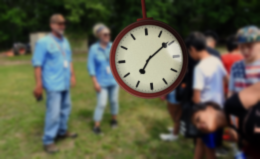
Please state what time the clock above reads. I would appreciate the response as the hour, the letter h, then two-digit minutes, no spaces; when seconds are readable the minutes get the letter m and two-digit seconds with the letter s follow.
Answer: 7h09
